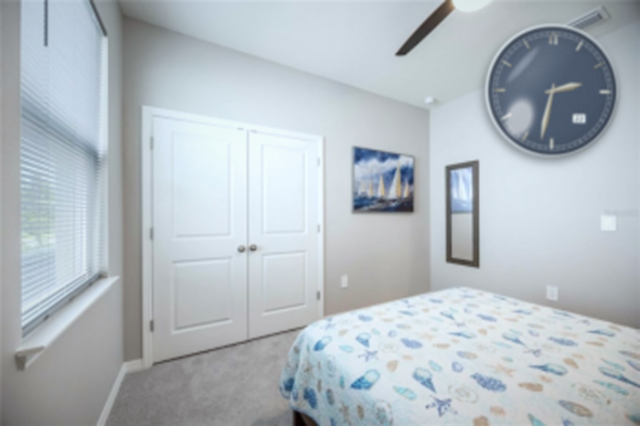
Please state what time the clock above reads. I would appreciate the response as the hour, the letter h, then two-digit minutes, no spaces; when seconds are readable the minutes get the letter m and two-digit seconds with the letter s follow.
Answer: 2h32
